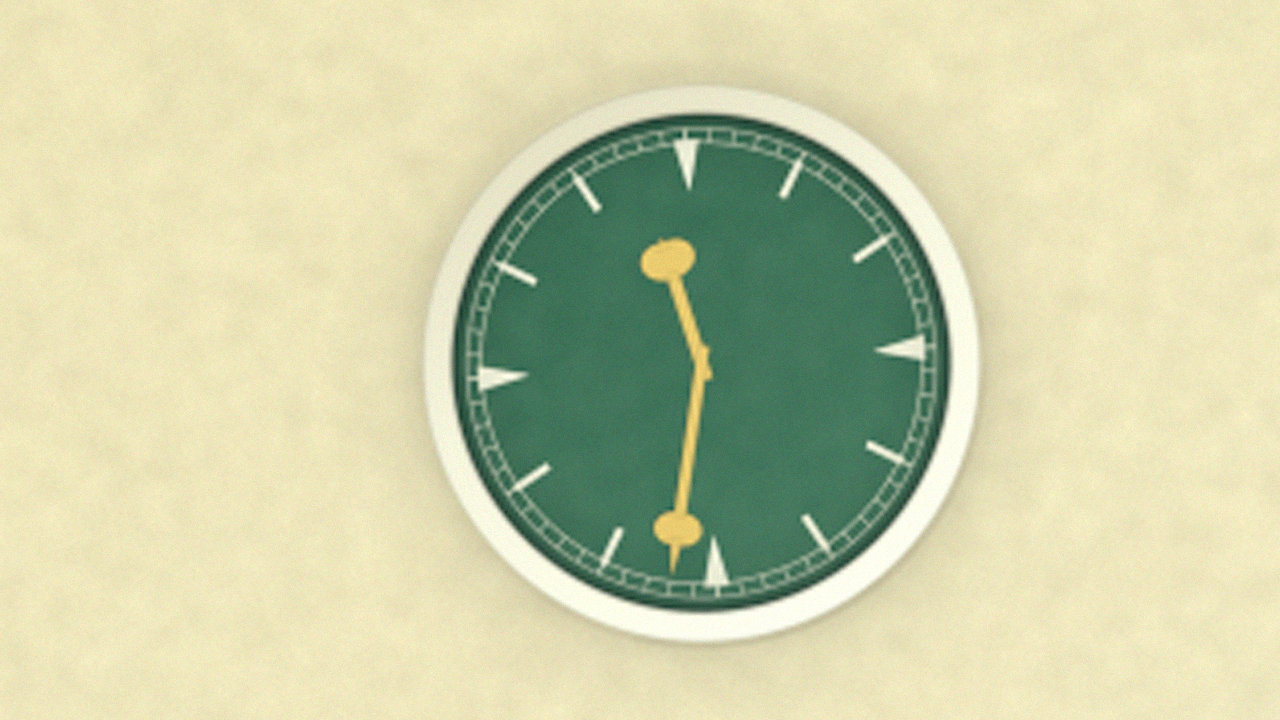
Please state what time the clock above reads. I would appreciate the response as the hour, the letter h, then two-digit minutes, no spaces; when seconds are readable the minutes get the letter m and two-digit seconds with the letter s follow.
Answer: 11h32
